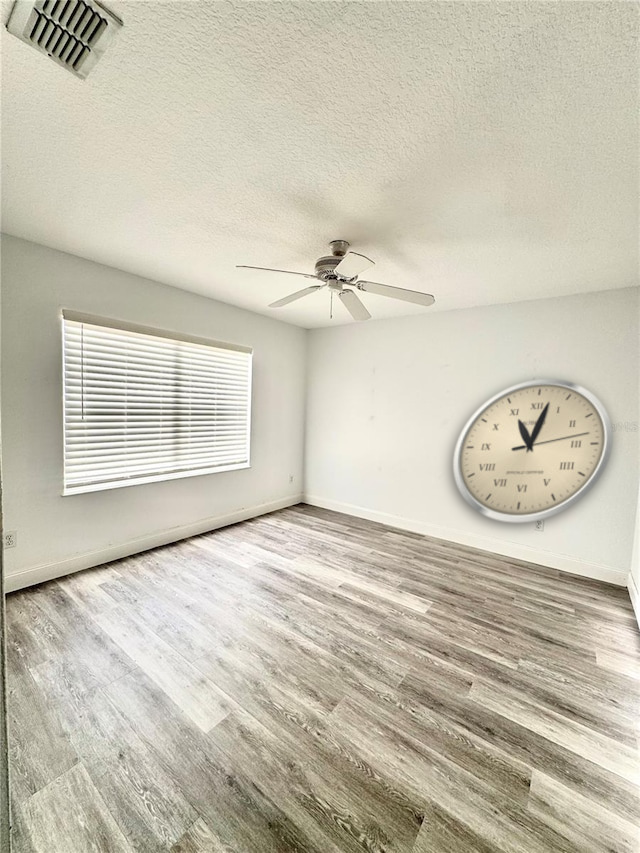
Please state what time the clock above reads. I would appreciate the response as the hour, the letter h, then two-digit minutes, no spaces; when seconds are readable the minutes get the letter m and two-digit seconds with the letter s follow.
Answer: 11h02m13s
